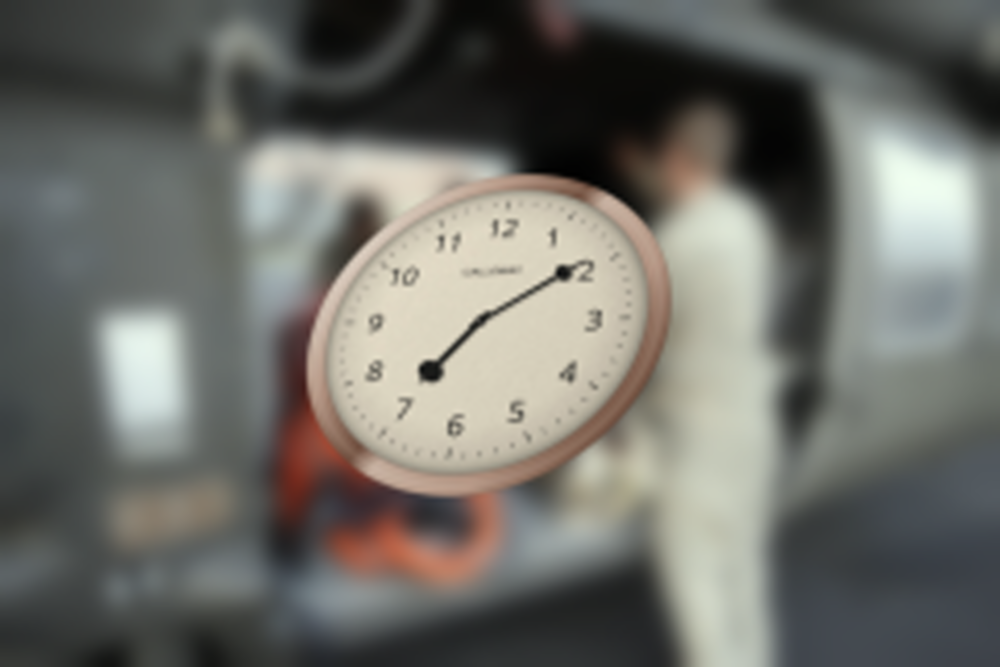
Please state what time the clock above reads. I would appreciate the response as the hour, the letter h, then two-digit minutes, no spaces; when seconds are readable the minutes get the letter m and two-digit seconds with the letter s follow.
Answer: 7h09
